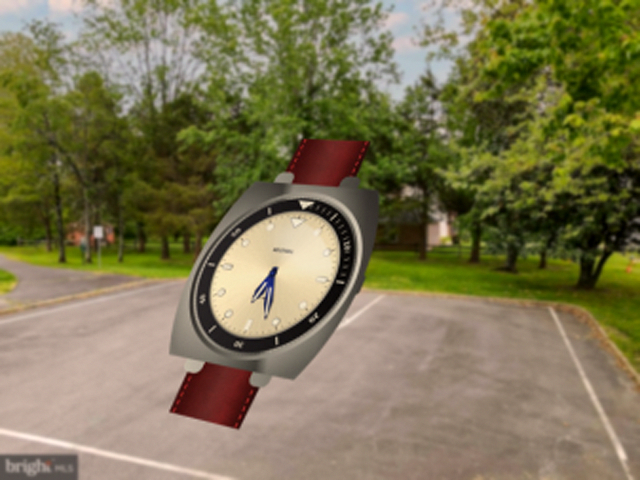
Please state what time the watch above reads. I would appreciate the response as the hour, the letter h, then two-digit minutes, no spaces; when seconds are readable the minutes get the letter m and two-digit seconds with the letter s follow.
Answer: 6h27
